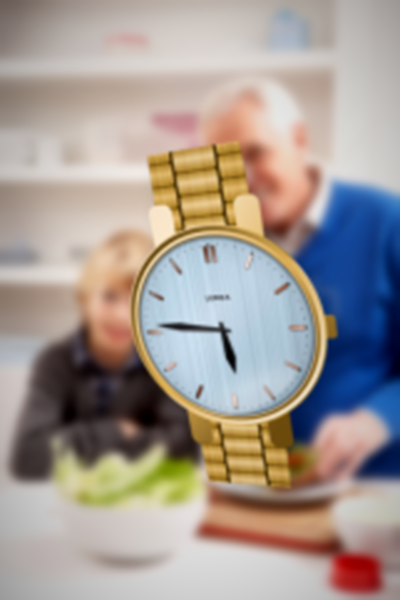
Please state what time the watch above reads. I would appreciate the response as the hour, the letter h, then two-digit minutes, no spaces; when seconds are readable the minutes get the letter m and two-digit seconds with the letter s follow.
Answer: 5h46
